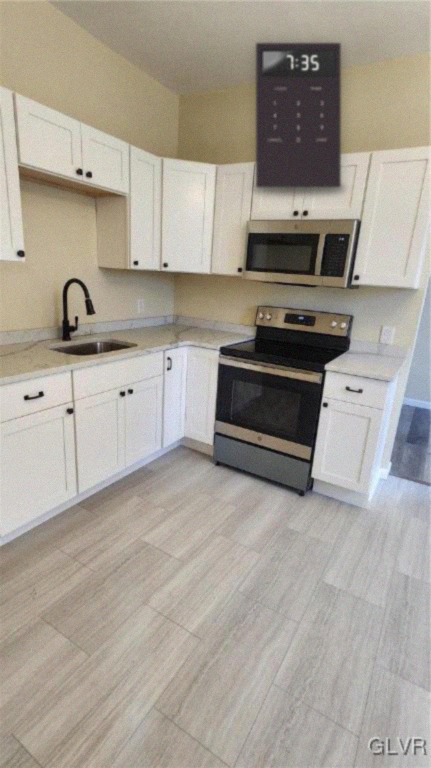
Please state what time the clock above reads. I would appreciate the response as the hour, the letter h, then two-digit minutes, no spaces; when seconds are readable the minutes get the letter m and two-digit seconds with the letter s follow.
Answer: 7h35
